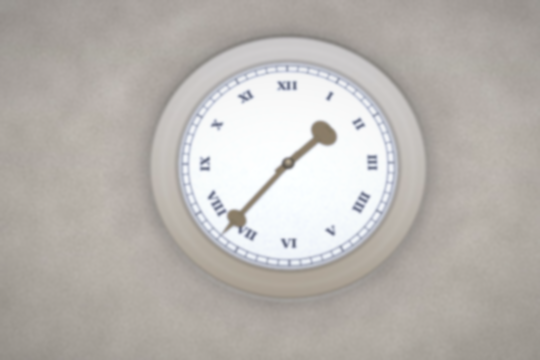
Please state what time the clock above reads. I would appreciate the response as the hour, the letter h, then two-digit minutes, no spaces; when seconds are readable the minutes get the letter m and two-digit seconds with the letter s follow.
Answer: 1h37
